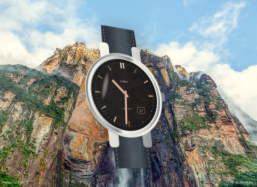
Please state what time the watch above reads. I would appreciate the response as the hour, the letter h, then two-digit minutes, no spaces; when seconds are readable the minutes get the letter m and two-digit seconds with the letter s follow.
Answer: 10h31
